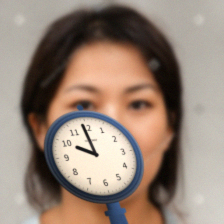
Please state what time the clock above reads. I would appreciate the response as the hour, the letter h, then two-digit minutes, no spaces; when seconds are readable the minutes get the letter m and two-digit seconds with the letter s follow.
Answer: 9h59
